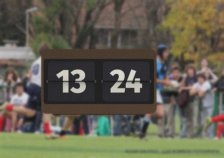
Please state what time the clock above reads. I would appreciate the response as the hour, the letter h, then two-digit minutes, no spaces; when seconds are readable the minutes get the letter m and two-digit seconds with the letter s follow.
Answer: 13h24
